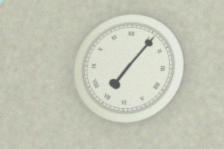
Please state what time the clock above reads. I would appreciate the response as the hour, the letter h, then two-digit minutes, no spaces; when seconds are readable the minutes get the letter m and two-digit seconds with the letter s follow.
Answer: 7h06
